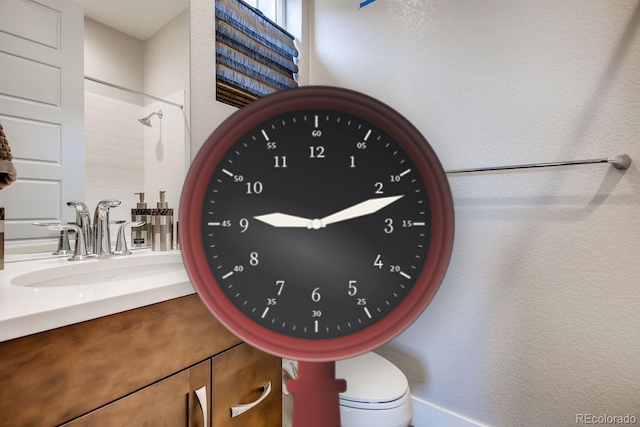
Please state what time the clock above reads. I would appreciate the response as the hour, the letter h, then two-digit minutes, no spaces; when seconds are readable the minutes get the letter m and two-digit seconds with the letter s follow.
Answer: 9h12
